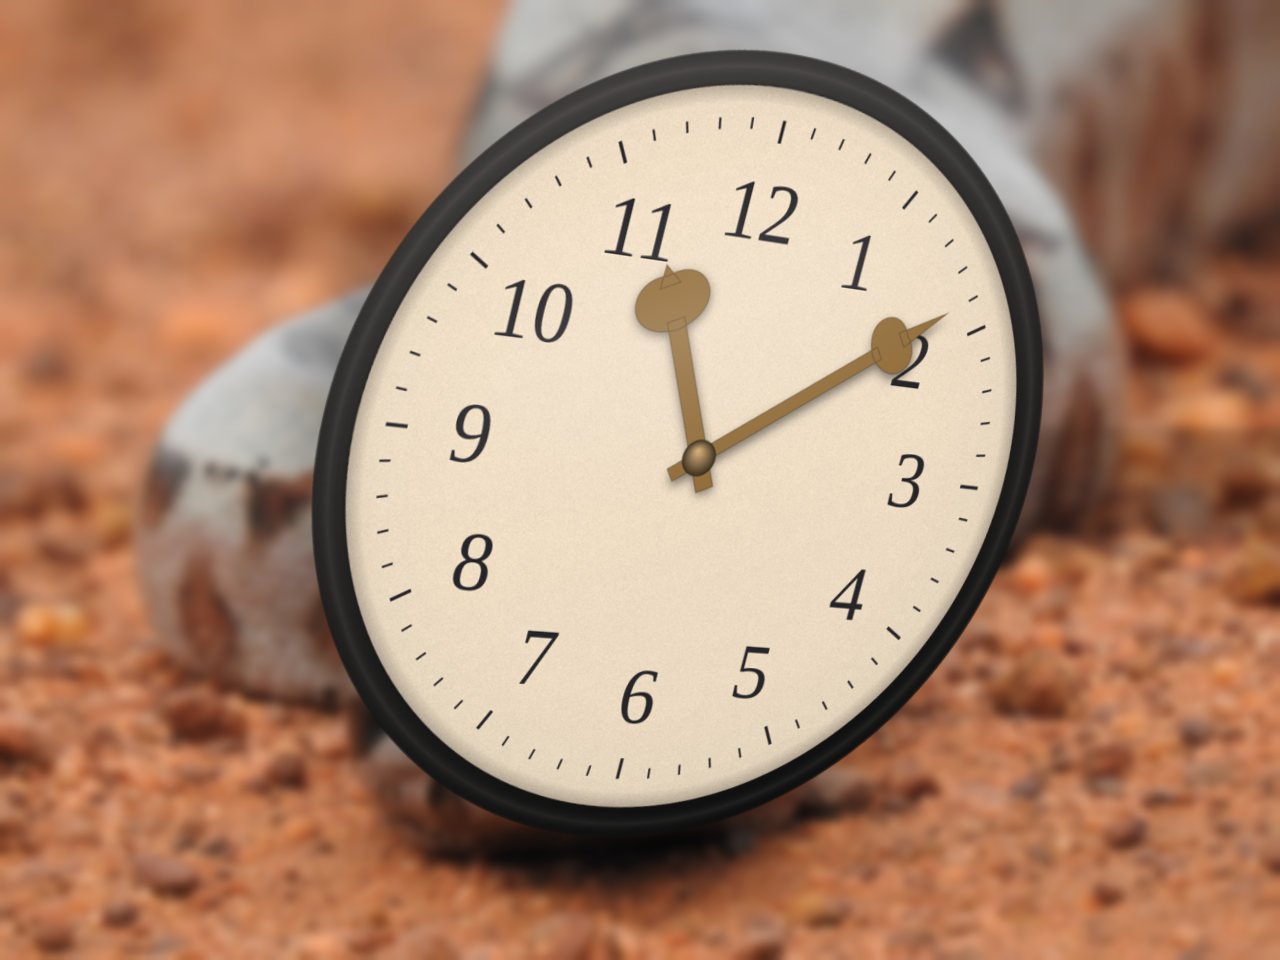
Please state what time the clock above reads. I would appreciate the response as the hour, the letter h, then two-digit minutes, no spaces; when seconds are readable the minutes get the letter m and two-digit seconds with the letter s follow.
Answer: 11h09
